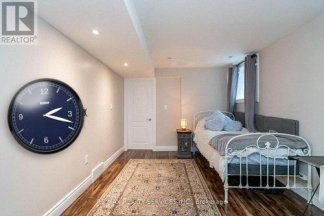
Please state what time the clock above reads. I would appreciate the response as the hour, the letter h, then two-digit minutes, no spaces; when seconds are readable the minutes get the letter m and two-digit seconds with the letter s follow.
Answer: 2h18
